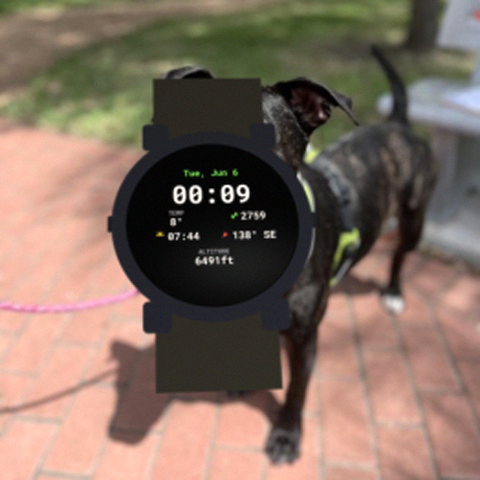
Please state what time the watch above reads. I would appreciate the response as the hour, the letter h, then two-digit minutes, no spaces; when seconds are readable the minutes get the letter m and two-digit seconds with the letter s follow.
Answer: 0h09
